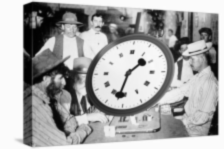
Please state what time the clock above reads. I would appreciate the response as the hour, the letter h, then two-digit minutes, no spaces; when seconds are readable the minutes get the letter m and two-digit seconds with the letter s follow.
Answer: 1h32
